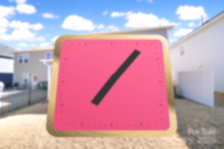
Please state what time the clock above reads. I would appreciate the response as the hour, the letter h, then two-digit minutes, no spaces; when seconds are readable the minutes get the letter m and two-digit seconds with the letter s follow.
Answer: 7h06
